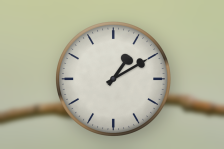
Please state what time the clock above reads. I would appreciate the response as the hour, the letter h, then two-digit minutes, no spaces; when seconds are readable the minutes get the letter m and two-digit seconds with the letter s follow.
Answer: 1h10
